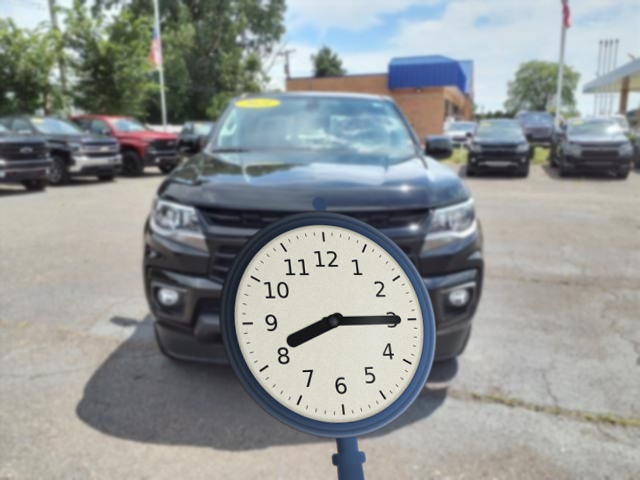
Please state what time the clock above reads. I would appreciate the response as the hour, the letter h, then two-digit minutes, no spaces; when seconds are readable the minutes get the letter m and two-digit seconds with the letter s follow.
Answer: 8h15
